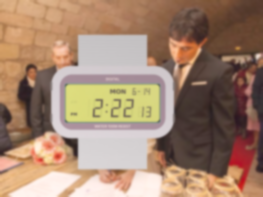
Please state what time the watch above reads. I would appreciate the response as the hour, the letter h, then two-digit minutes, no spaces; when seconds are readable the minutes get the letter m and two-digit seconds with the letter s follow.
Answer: 2h22
